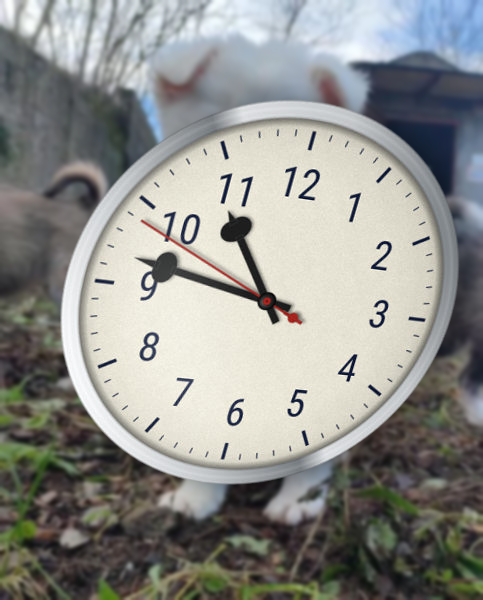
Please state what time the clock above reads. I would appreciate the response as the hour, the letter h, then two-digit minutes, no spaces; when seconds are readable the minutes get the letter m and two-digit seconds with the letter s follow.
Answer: 10h46m49s
